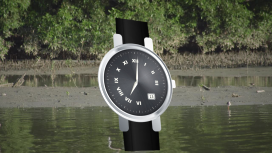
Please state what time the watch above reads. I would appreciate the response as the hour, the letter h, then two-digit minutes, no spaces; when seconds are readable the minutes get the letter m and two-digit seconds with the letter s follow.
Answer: 7h01
